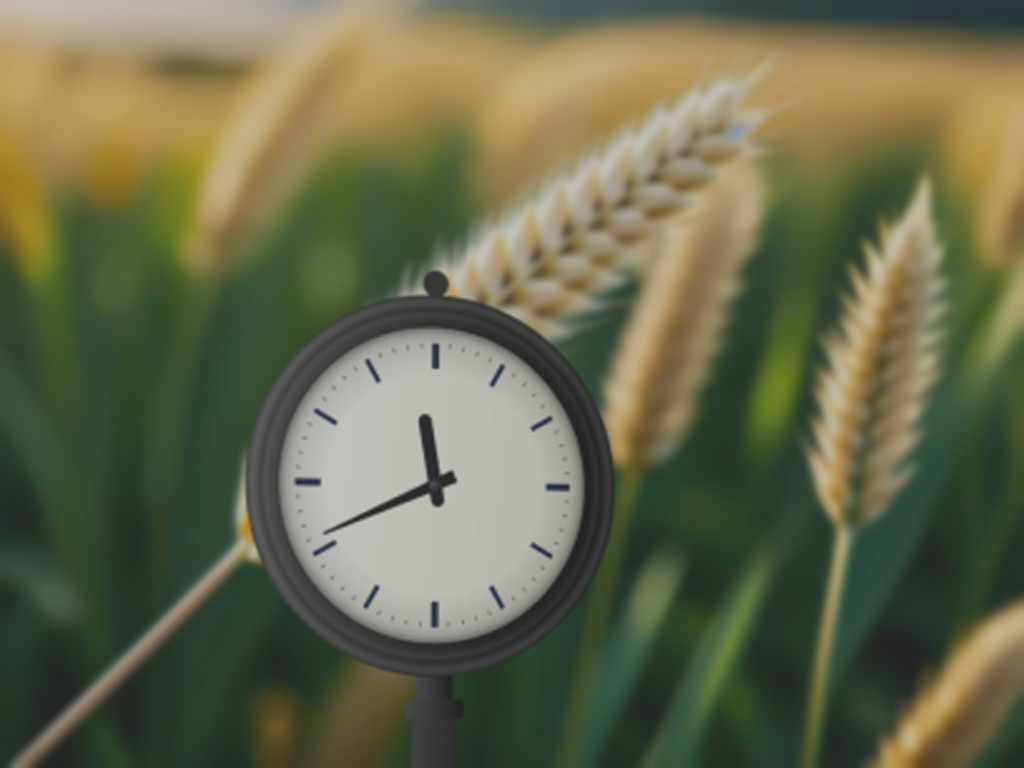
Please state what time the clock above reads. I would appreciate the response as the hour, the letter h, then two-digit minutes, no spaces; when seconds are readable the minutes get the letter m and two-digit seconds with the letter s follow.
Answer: 11h41
